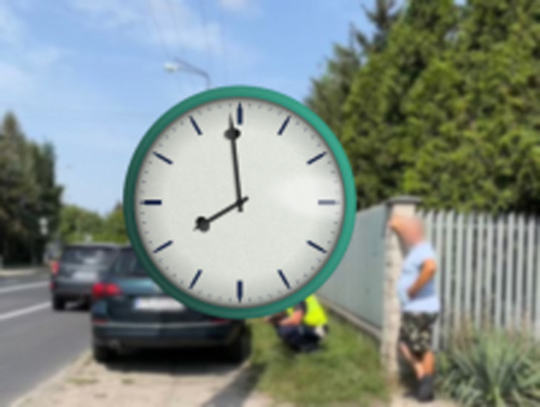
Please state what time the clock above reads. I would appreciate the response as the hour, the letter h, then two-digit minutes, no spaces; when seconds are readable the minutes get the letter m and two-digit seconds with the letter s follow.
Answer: 7h59
